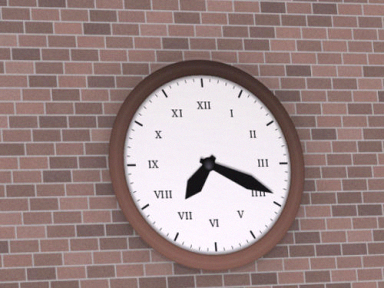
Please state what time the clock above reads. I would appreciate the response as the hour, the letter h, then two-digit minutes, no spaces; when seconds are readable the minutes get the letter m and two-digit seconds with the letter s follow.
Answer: 7h19
